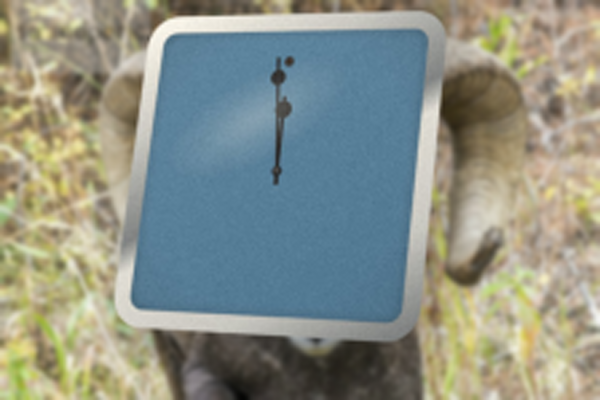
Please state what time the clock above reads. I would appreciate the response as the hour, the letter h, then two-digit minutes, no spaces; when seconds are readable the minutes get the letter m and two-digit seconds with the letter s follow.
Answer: 11h59
